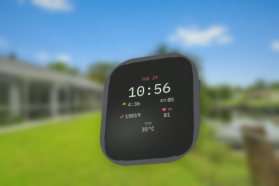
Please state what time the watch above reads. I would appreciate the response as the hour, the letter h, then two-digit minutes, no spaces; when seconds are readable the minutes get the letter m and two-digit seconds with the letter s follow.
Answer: 10h56
